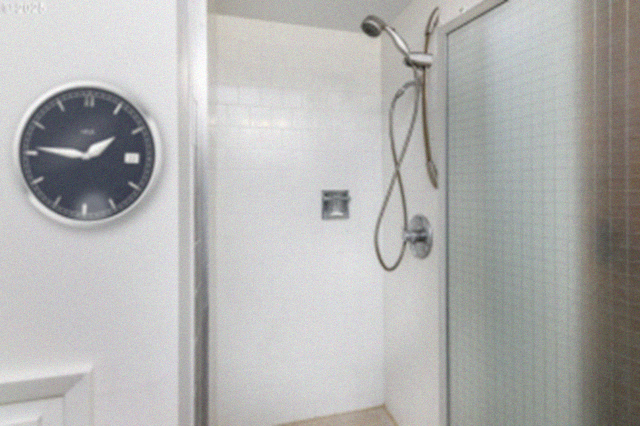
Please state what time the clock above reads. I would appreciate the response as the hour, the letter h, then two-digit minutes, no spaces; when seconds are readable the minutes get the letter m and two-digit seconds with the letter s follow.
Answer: 1h46
